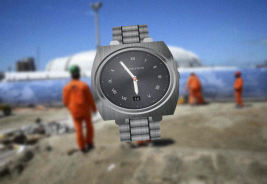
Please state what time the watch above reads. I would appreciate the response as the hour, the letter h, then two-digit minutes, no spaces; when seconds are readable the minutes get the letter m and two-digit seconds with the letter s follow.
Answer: 5h55
